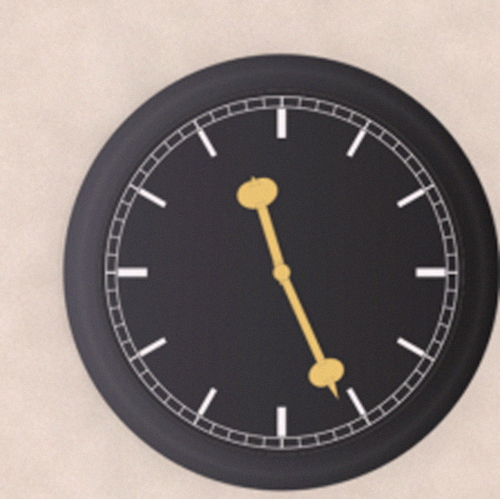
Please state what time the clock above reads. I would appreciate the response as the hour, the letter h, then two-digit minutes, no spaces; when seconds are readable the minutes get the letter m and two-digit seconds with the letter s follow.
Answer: 11h26
